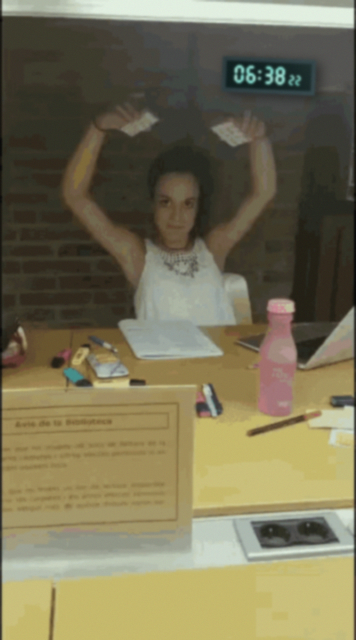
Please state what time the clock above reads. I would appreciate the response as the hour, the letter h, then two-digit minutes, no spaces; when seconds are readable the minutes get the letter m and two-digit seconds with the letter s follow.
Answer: 6h38
